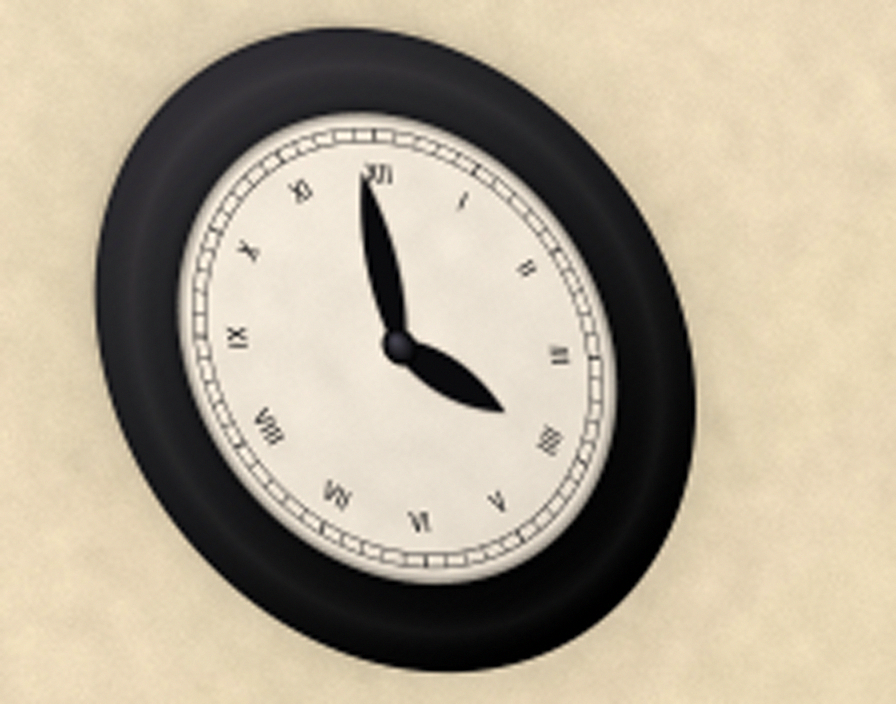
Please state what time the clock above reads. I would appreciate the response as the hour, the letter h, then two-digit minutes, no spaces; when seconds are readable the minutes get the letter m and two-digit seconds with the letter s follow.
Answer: 3h59
